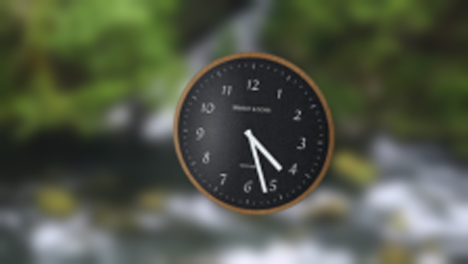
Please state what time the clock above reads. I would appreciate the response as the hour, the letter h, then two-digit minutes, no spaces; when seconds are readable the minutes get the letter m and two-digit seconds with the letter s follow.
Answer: 4h27
